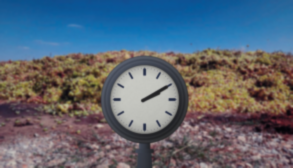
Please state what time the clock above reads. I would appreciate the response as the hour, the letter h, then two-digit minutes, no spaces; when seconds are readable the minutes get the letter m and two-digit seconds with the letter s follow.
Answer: 2h10
